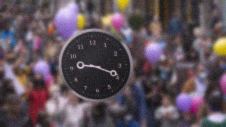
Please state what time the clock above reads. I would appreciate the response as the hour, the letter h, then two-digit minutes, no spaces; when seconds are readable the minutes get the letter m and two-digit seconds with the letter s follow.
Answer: 9h19
